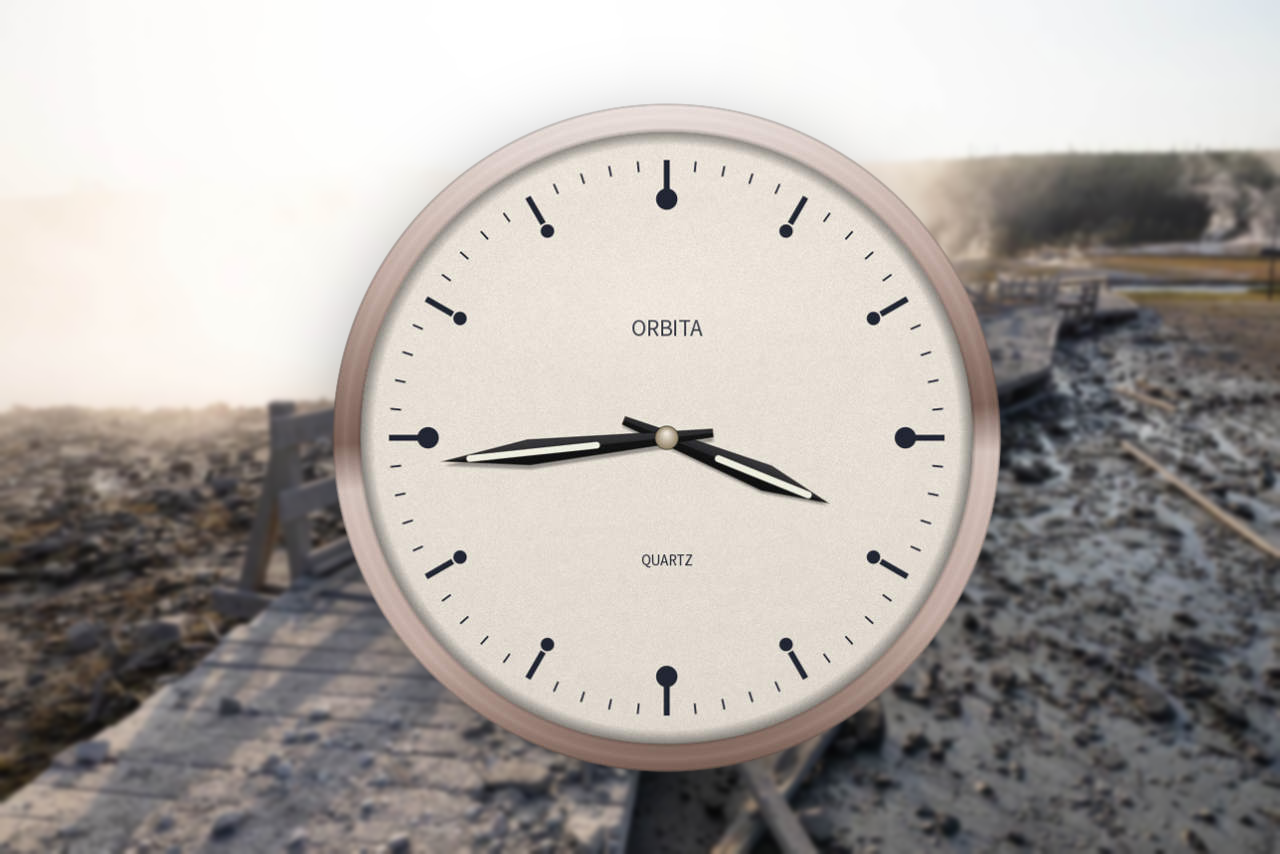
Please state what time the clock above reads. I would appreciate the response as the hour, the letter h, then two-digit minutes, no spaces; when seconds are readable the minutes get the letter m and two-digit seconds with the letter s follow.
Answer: 3h44
